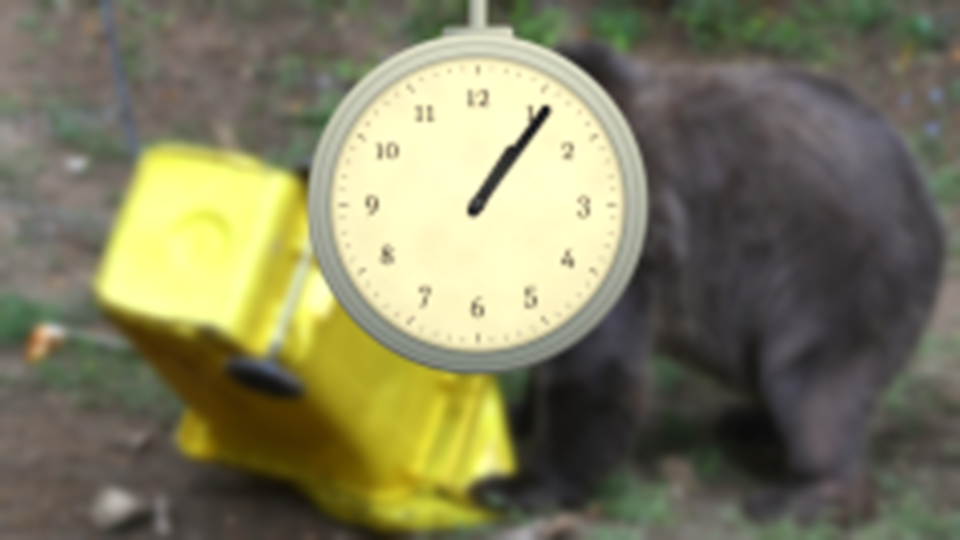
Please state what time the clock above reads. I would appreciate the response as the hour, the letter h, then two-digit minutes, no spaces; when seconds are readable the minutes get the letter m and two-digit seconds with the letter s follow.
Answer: 1h06
